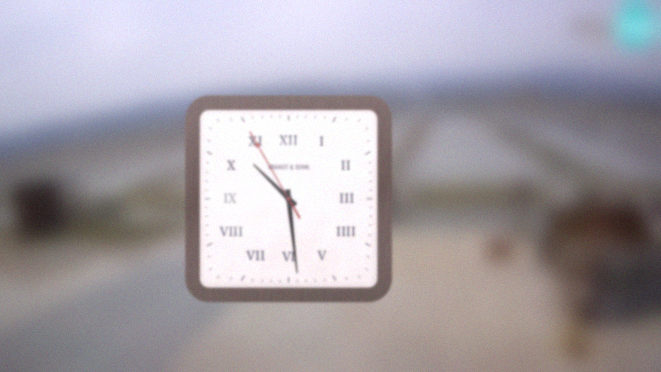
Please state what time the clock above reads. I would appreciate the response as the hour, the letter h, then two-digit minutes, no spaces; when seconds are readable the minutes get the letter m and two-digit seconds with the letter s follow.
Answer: 10h28m55s
